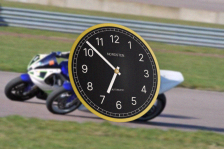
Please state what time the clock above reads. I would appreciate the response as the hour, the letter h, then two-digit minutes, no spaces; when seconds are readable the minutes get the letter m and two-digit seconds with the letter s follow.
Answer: 6h52
